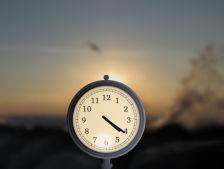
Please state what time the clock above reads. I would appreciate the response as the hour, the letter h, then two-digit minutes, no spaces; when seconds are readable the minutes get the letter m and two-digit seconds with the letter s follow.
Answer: 4h21
